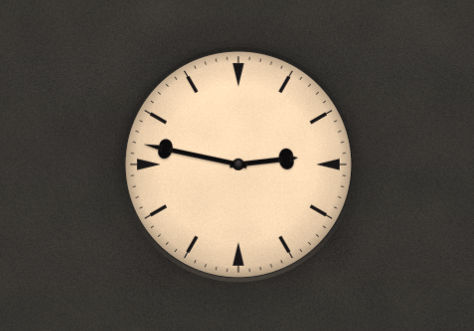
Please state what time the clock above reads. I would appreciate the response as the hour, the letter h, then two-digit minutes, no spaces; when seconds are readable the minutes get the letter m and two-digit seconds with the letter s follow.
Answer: 2h47
